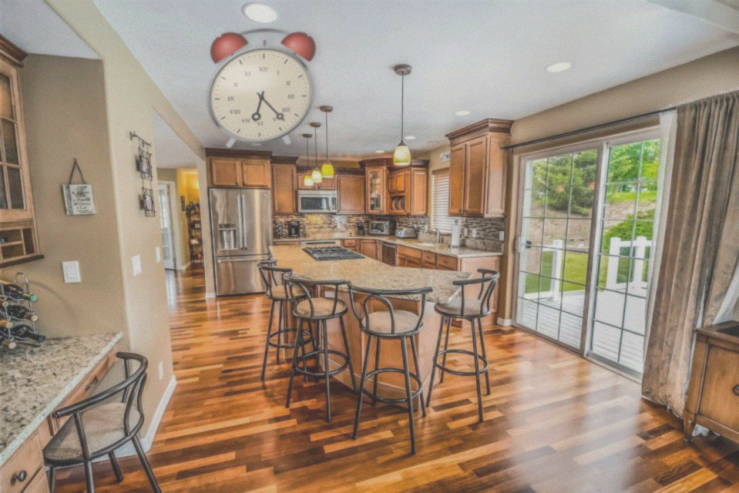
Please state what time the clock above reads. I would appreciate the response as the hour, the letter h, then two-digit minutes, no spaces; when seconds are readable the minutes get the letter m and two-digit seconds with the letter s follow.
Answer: 6h23
